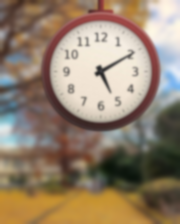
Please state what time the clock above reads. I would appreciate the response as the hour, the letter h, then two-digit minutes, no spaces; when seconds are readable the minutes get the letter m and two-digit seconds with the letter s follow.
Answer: 5h10
